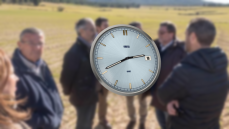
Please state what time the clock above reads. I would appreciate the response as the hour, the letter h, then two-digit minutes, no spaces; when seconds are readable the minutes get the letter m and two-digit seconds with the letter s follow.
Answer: 2h41
